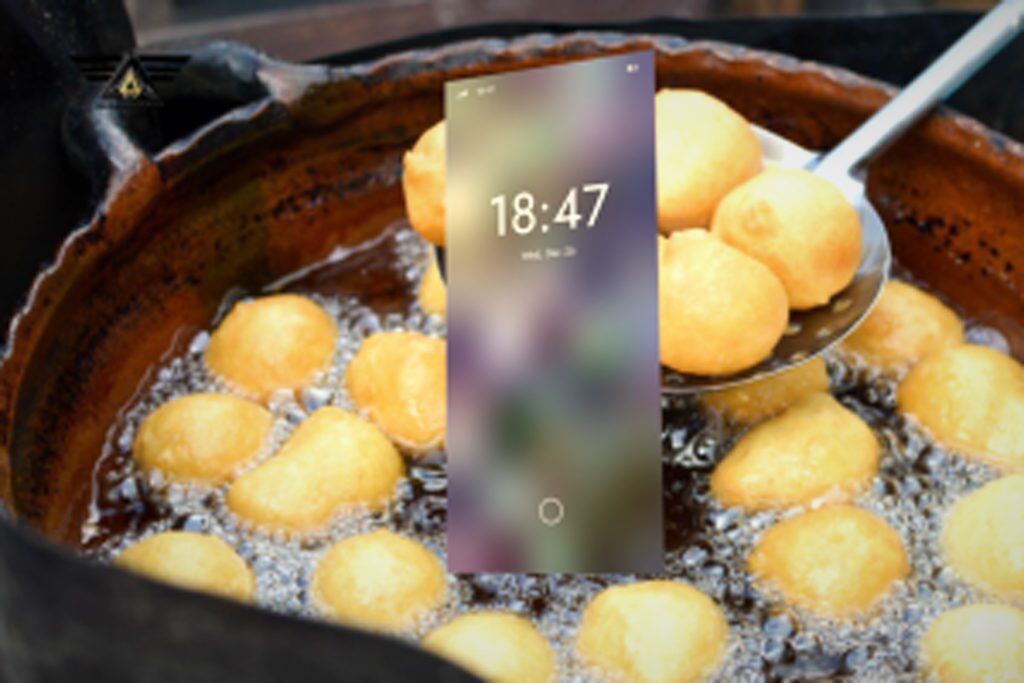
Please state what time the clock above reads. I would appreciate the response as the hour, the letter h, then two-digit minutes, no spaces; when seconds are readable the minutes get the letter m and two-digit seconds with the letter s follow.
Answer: 18h47
